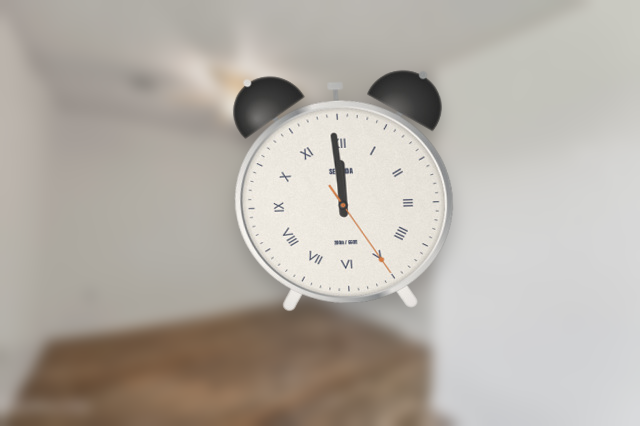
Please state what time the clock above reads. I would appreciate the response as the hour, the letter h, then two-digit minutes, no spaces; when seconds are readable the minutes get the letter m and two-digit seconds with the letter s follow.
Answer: 11h59m25s
